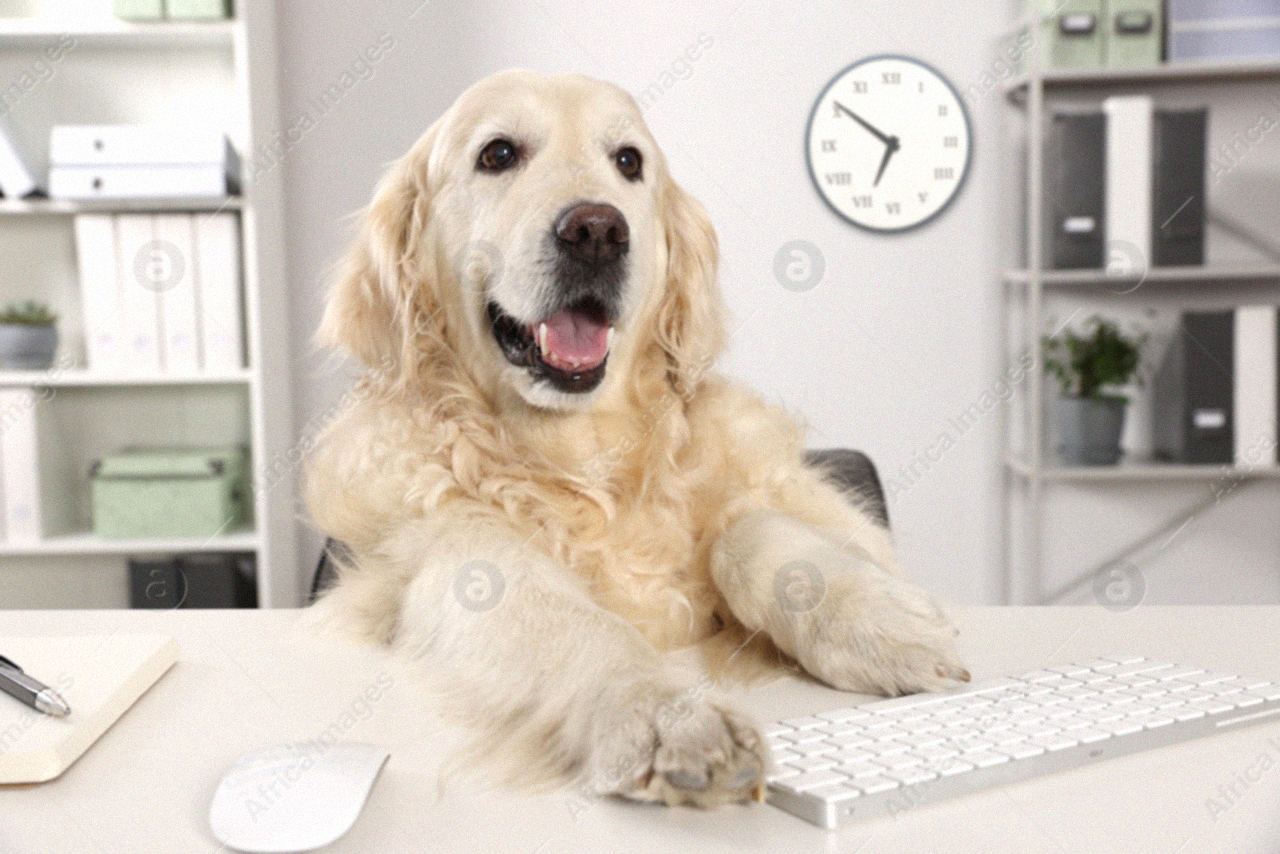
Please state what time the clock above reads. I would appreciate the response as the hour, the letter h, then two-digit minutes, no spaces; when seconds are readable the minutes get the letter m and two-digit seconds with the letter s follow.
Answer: 6h51
